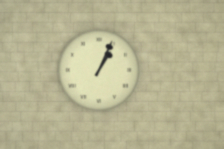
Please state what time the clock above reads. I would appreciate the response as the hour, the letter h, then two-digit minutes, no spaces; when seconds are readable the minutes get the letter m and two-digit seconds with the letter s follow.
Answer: 1h04
